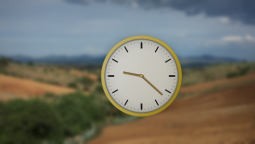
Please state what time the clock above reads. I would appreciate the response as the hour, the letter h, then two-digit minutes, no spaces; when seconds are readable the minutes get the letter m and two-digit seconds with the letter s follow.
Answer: 9h22
